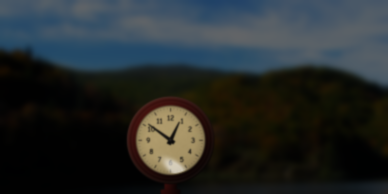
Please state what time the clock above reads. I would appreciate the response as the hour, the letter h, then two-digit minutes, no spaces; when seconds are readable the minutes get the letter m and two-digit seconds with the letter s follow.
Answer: 12h51
